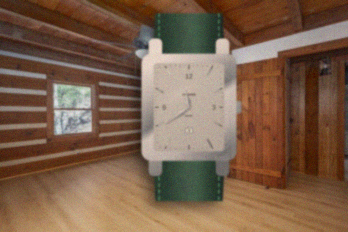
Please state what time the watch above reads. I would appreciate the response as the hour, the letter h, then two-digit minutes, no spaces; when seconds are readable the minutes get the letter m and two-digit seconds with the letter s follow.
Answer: 11h39
